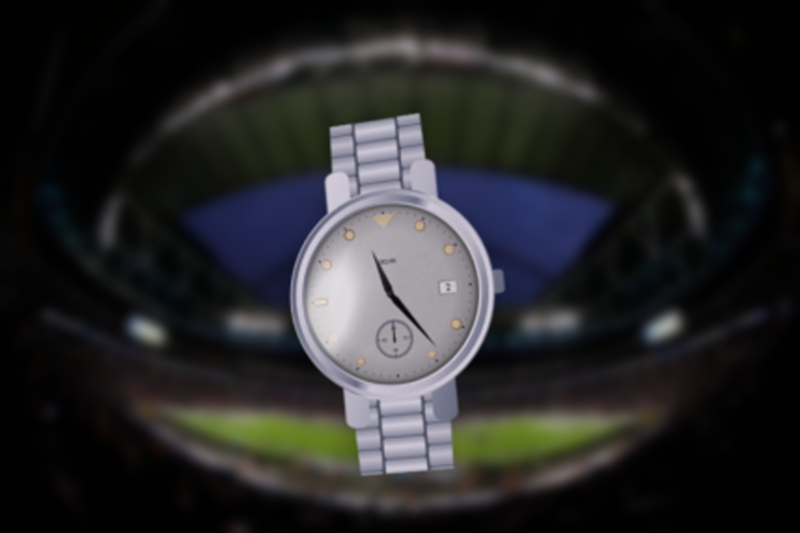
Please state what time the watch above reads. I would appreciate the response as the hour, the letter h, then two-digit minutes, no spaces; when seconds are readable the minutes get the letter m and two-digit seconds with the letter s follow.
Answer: 11h24
